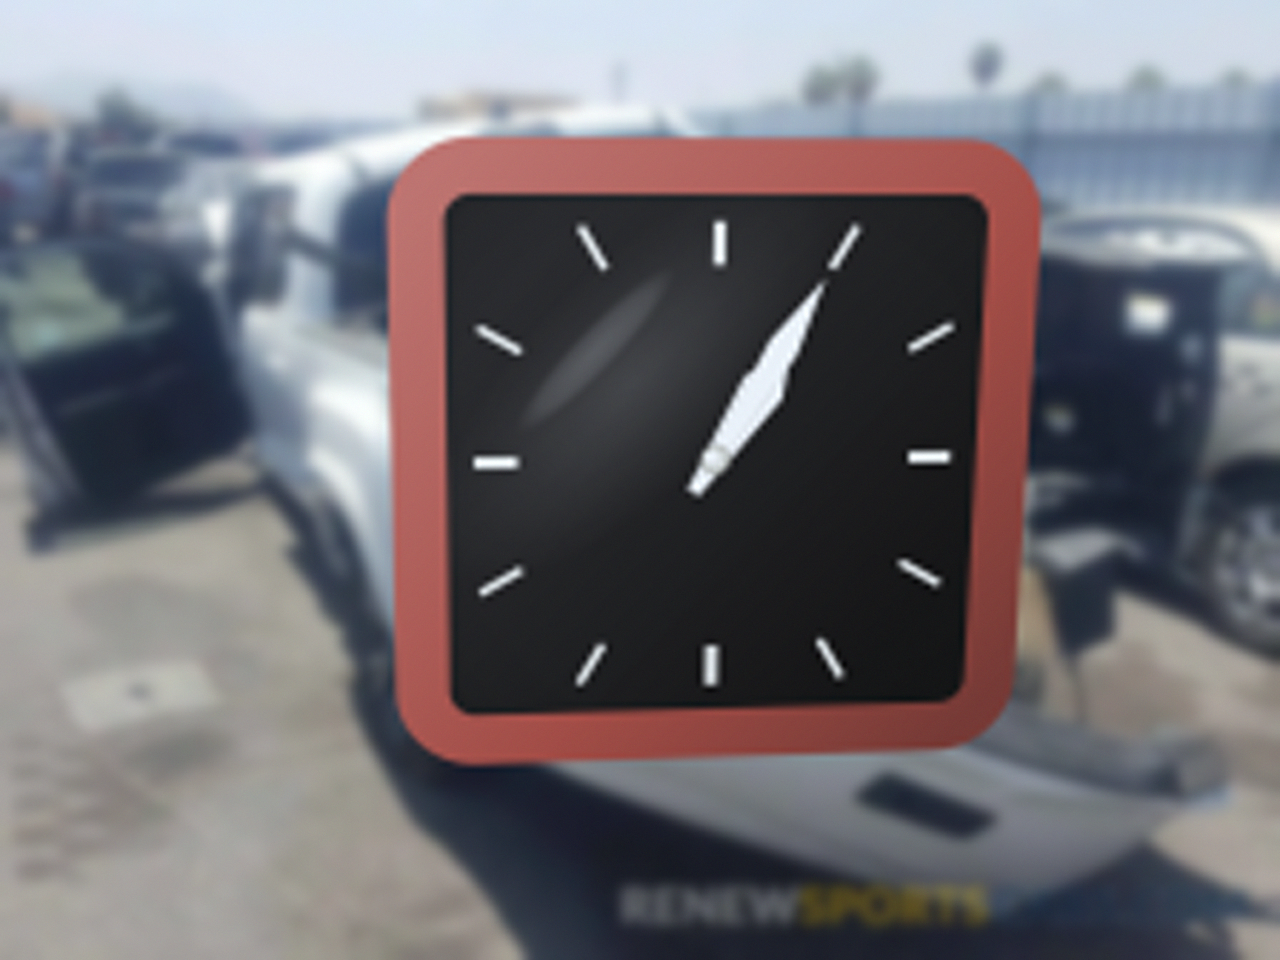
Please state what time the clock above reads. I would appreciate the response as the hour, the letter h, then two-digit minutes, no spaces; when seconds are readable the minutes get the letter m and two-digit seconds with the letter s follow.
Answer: 1h05
